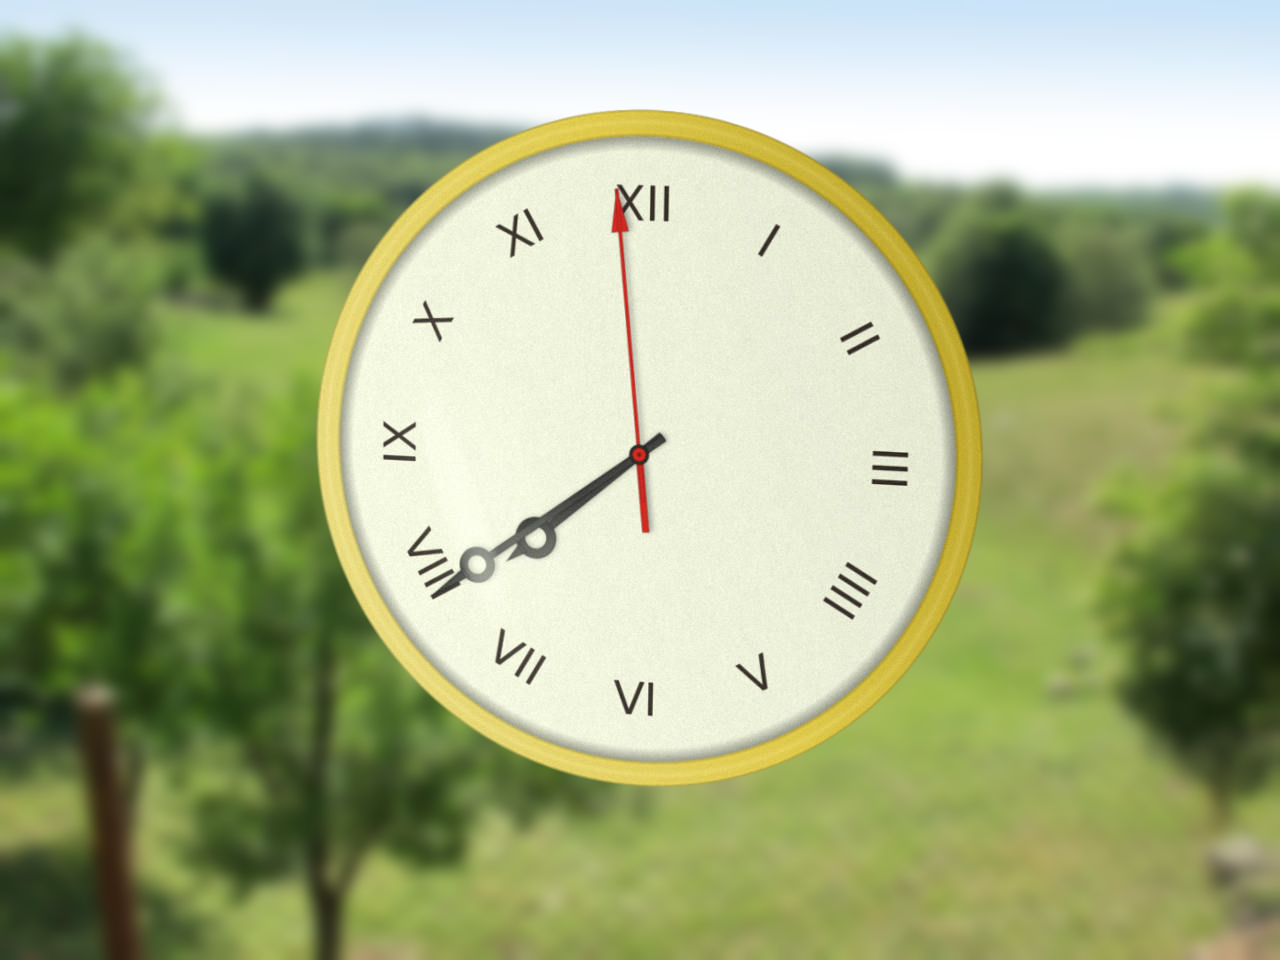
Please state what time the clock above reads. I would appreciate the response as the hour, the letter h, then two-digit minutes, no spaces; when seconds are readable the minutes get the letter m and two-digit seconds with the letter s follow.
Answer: 7h38m59s
